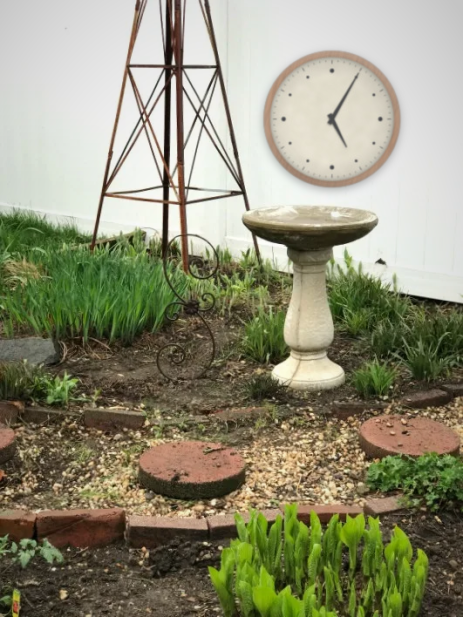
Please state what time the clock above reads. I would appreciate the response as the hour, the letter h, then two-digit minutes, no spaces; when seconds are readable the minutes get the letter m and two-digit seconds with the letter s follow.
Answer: 5h05
